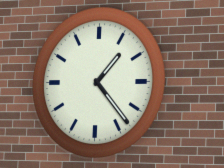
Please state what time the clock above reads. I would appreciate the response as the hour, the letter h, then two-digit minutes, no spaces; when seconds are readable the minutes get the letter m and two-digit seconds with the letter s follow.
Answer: 1h23
